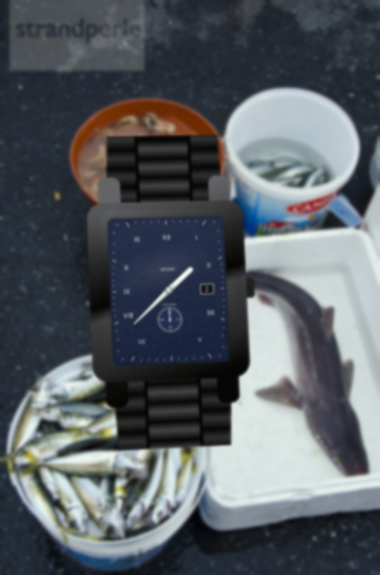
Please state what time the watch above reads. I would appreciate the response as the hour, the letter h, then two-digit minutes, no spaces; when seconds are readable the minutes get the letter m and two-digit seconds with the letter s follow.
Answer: 1h38
